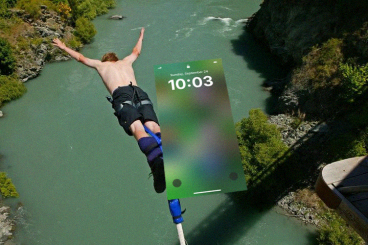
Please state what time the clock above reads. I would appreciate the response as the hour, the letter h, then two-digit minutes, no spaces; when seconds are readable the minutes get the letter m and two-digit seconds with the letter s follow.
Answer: 10h03
